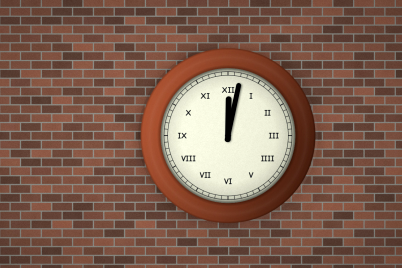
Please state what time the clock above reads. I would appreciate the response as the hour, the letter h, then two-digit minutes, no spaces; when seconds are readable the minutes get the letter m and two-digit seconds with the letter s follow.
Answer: 12h02
